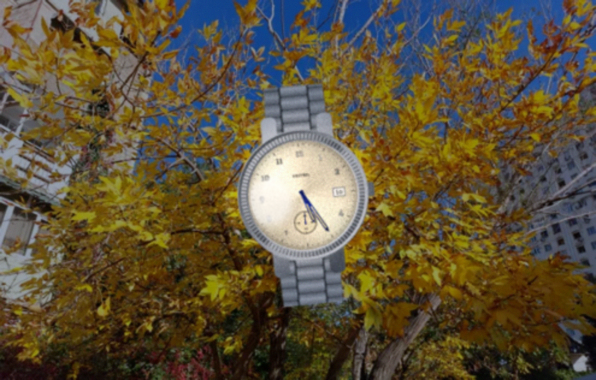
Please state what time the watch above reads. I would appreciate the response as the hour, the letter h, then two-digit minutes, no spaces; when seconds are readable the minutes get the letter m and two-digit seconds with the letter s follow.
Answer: 5h25
